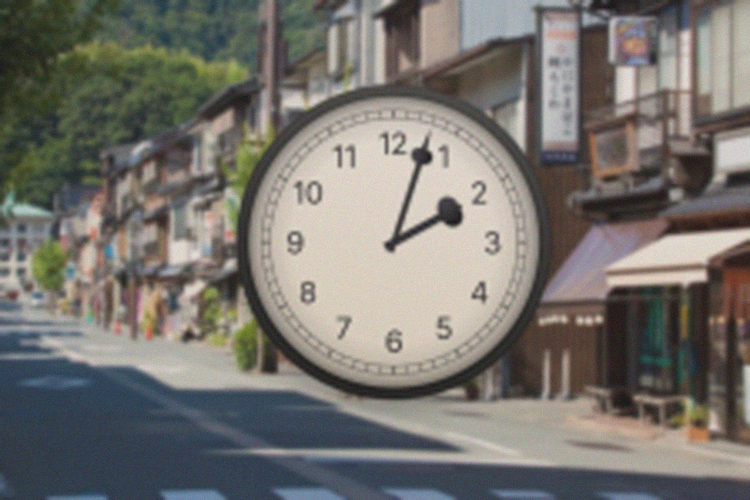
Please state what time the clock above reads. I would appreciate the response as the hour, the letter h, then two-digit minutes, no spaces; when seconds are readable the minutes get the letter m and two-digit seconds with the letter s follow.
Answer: 2h03
